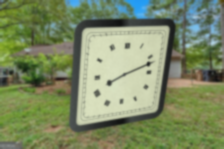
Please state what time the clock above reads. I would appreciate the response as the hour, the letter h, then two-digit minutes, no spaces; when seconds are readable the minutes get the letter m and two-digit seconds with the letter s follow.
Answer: 8h12
